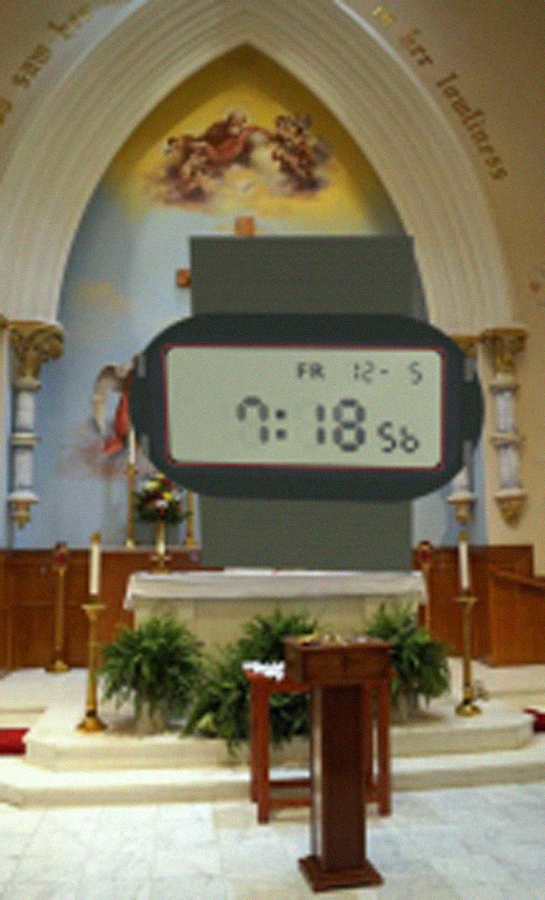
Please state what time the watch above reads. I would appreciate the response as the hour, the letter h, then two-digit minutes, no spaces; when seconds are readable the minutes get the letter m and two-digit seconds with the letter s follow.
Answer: 7h18m56s
